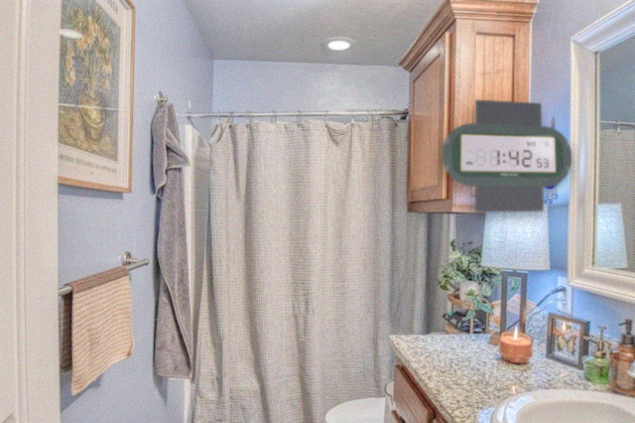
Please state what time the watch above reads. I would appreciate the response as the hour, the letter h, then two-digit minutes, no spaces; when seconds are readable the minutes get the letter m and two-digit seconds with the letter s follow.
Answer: 1h42
